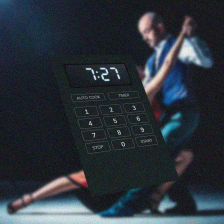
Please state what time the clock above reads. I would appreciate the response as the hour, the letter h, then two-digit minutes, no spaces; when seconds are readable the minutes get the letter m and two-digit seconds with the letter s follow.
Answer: 7h27
